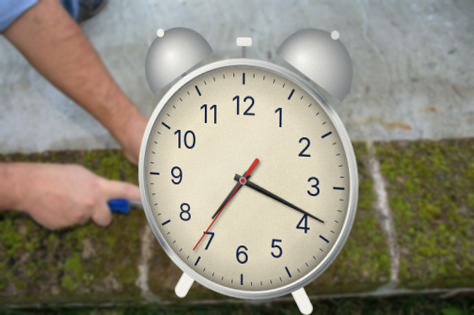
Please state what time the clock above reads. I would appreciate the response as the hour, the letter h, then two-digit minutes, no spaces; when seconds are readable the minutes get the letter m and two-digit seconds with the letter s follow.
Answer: 7h18m36s
